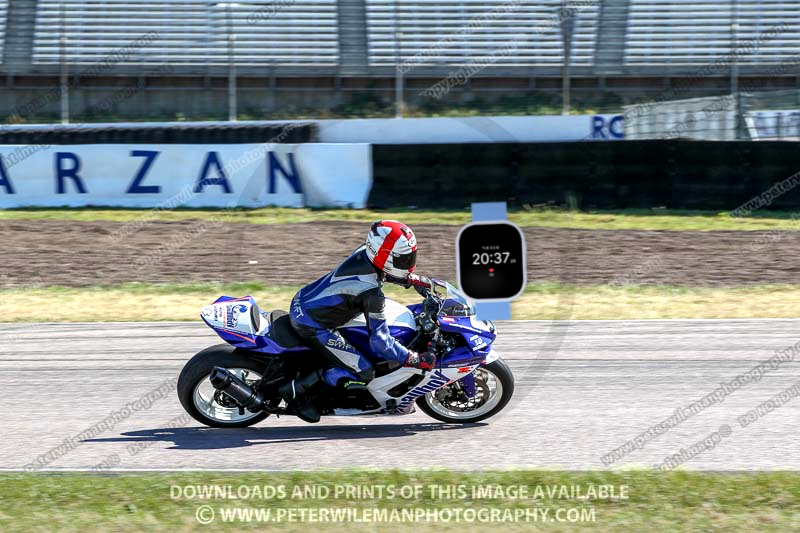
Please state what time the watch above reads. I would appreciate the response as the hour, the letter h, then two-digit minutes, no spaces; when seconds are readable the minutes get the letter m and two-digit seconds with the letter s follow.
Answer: 20h37
